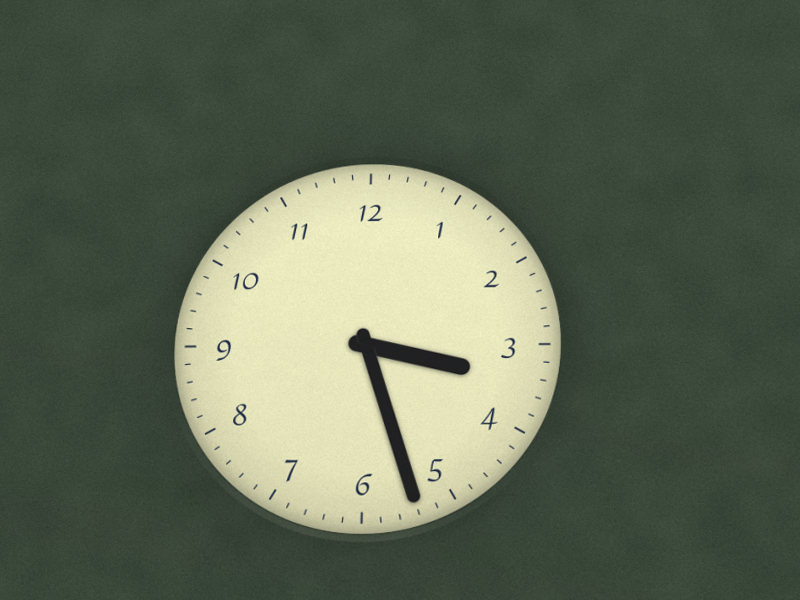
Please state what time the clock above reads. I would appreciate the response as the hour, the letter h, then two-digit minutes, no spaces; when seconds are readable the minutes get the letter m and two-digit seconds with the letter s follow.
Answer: 3h27
